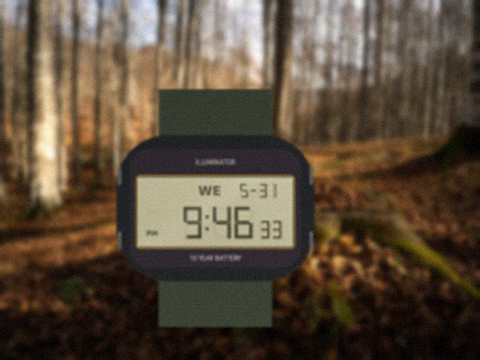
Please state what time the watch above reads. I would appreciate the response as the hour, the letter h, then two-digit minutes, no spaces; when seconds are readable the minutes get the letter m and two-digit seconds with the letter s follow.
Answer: 9h46m33s
